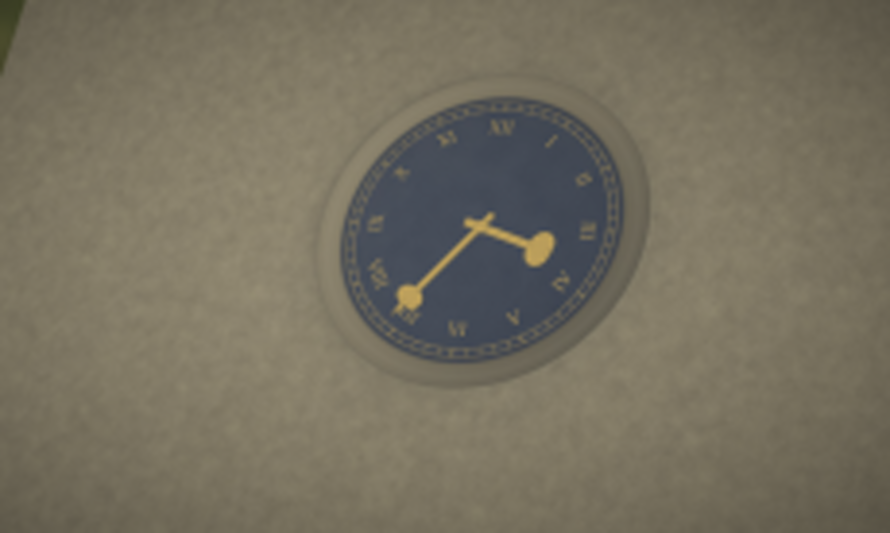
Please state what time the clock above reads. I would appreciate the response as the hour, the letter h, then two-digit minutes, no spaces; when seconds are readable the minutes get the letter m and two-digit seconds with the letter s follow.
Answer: 3h36
